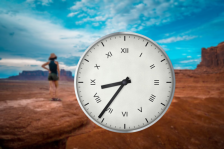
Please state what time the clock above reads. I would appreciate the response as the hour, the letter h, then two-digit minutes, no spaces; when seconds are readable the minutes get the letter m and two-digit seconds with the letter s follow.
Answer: 8h36
